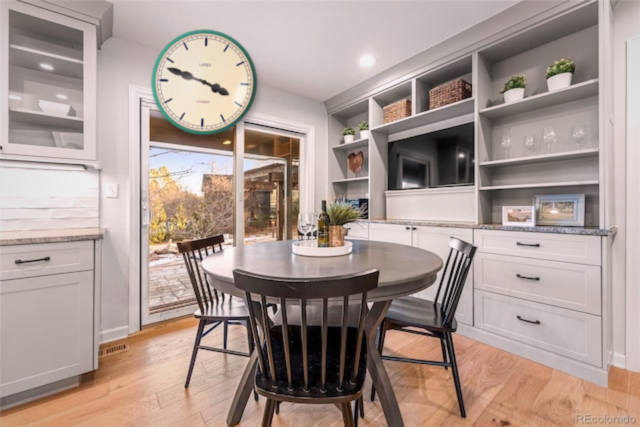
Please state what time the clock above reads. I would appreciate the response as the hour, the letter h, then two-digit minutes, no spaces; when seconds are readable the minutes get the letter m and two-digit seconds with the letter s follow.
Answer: 3h48
